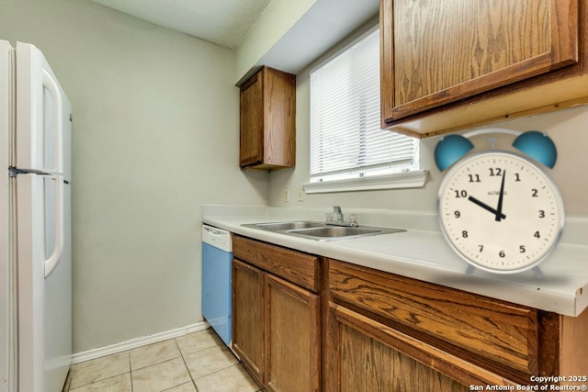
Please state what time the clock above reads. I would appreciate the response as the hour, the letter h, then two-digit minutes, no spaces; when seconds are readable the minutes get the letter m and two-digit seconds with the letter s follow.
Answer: 10h02
